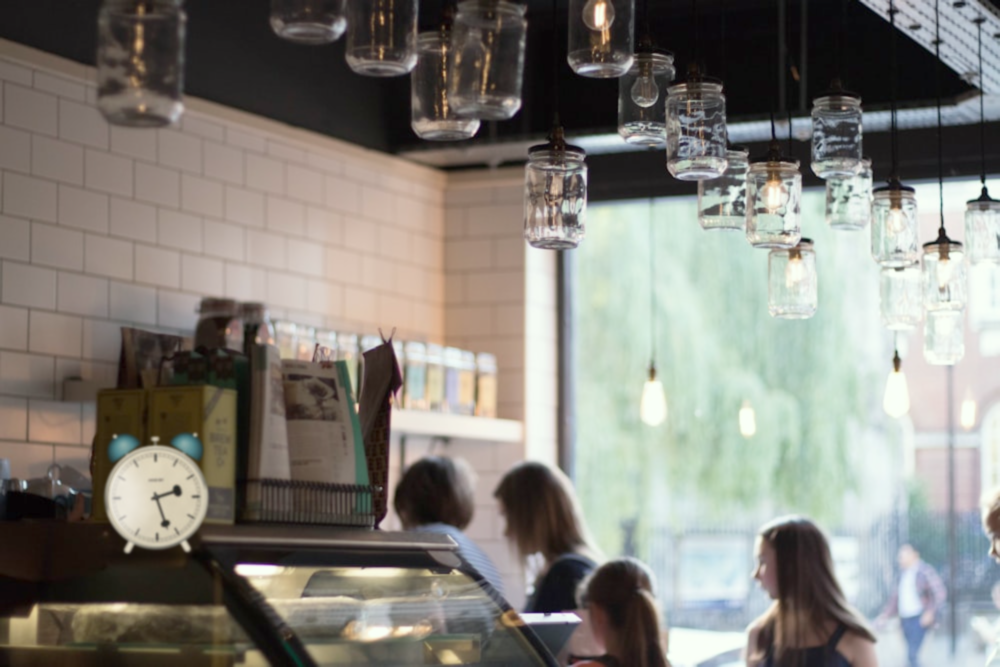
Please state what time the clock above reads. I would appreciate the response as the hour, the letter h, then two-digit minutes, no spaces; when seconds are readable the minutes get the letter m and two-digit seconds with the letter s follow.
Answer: 2h27
